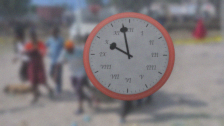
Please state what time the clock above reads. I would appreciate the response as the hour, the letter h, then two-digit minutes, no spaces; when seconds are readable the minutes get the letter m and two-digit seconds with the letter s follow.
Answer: 9h58
